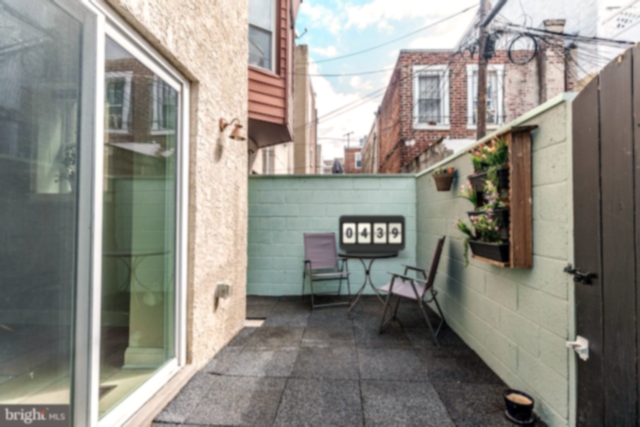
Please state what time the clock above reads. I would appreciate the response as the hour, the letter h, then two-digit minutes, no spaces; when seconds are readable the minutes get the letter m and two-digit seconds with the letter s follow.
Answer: 4h39
